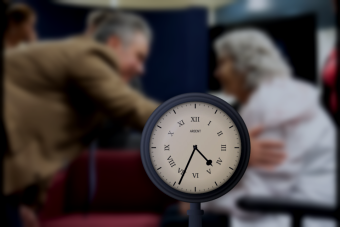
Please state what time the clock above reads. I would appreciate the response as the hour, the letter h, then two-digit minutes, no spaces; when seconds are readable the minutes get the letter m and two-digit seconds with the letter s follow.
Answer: 4h34
